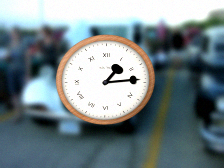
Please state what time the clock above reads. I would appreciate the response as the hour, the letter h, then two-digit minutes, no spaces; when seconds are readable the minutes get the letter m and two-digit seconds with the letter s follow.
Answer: 1h14
